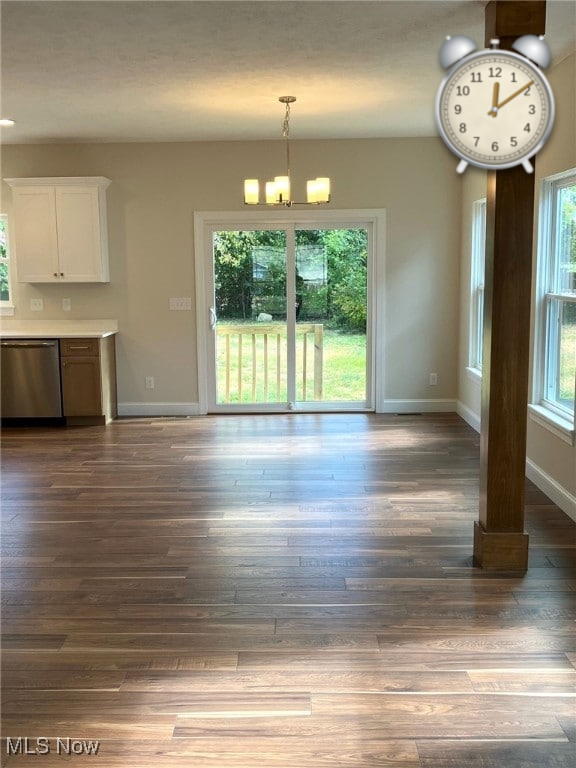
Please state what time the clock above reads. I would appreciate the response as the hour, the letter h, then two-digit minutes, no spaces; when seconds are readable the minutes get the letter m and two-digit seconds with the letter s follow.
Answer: 12h09
